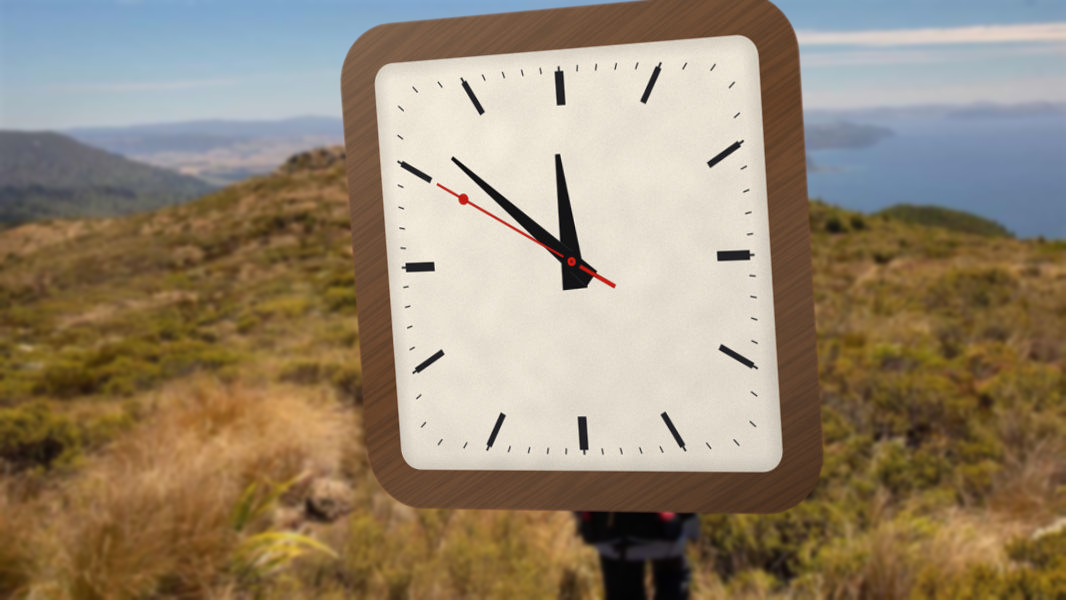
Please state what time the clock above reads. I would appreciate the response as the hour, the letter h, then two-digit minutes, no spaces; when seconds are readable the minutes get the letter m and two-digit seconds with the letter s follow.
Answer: 11h51m50s
